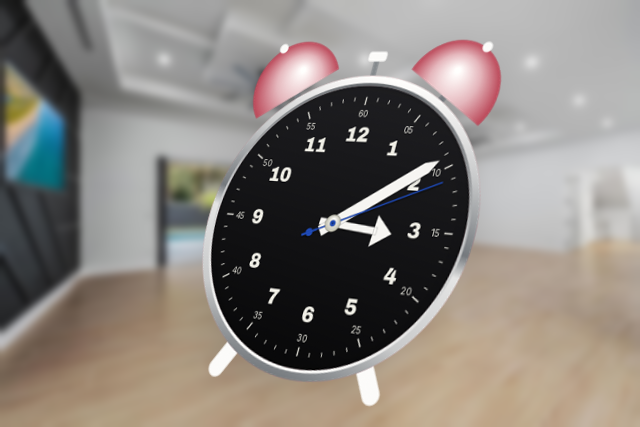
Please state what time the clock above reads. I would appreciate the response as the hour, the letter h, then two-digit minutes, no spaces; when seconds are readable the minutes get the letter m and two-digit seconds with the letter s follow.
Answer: 3h09m11s
